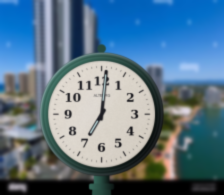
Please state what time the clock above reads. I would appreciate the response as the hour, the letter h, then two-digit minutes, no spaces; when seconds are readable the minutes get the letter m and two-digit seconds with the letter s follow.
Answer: 7h01
